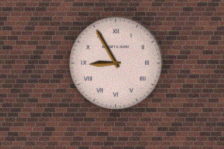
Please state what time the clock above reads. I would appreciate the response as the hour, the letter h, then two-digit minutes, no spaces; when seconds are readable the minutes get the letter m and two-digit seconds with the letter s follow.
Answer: 8h55
